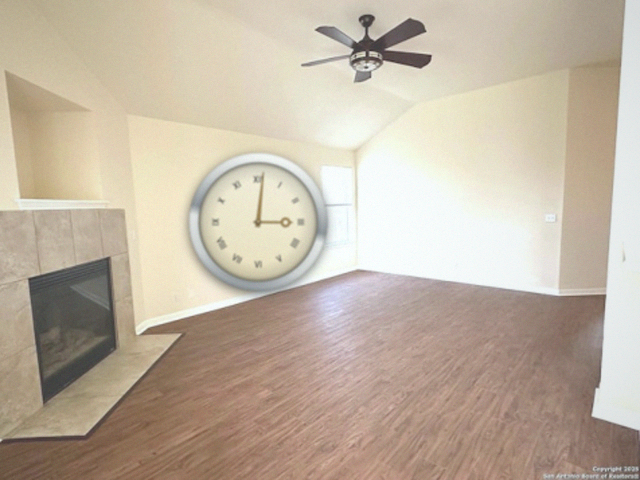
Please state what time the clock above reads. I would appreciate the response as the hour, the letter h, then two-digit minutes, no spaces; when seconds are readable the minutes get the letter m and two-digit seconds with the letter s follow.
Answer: 3h01
